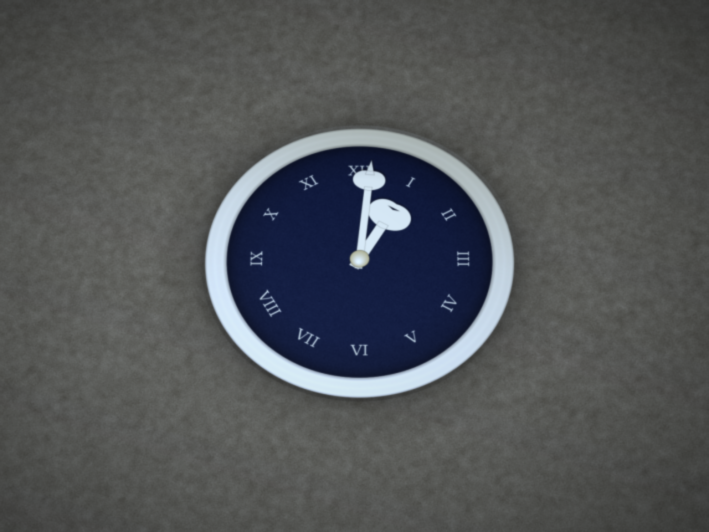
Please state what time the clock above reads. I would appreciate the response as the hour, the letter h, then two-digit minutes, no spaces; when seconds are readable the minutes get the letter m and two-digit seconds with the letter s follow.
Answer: 1h01
